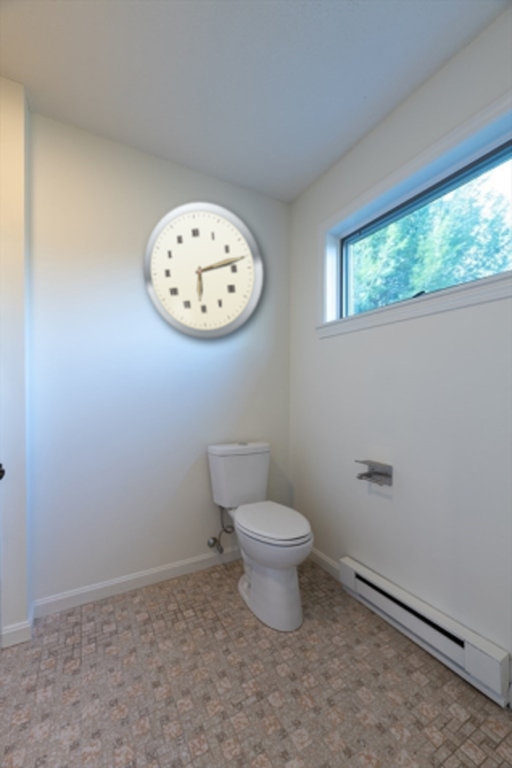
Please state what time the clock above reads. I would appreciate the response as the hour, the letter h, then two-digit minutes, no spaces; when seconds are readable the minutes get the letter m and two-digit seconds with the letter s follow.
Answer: 6h13
